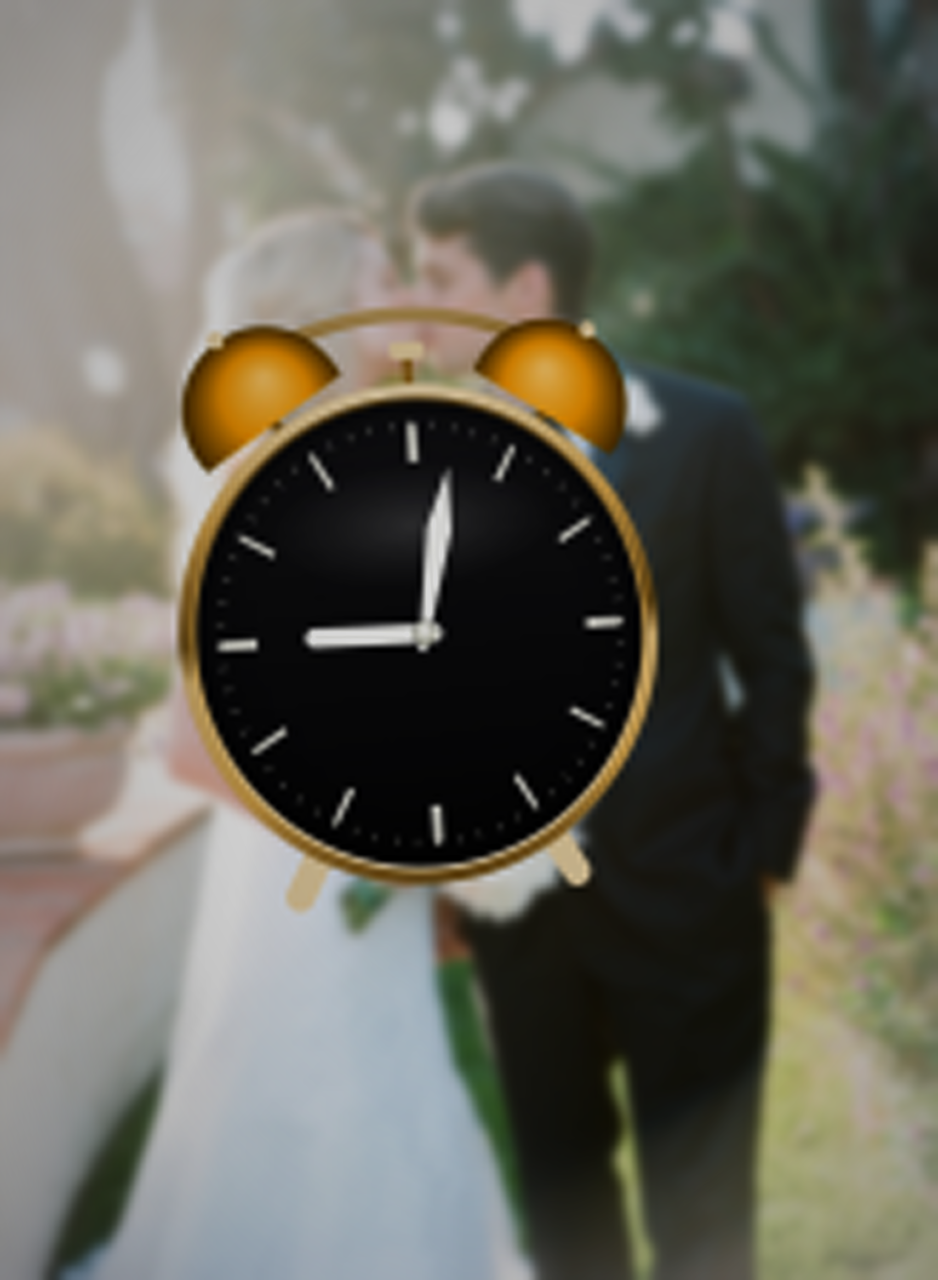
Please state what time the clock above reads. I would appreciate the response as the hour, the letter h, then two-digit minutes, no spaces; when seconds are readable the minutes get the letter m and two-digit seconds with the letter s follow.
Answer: 9h02
